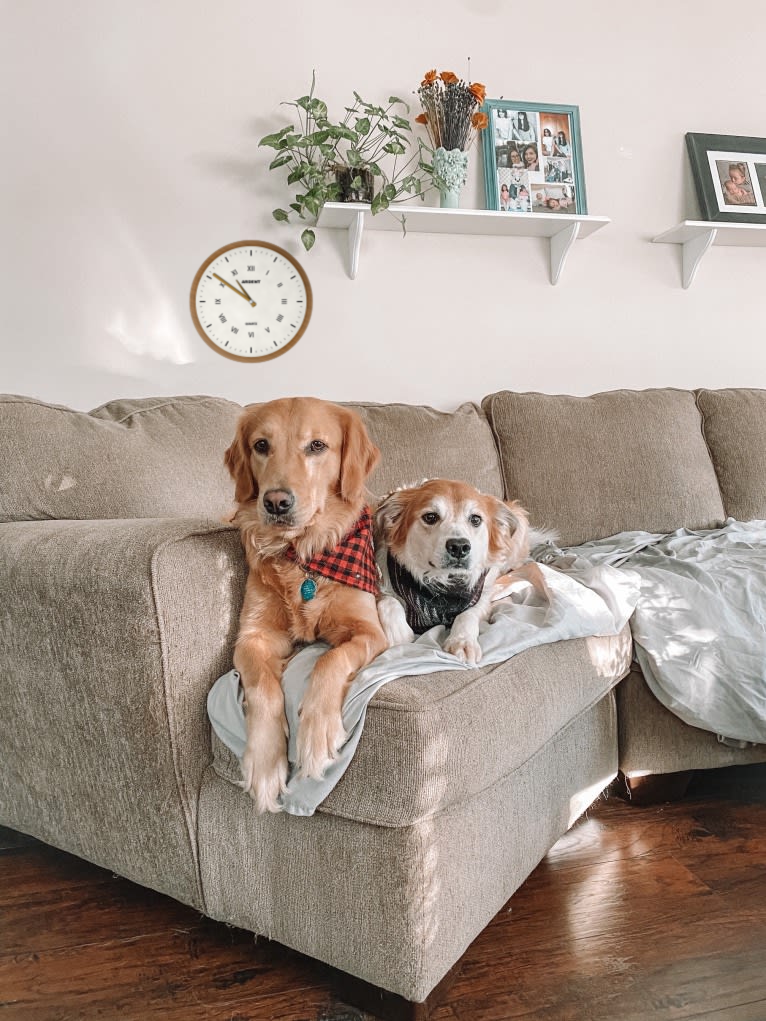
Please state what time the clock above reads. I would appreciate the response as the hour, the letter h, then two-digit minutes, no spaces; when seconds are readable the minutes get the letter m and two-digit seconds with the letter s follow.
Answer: 10h51
